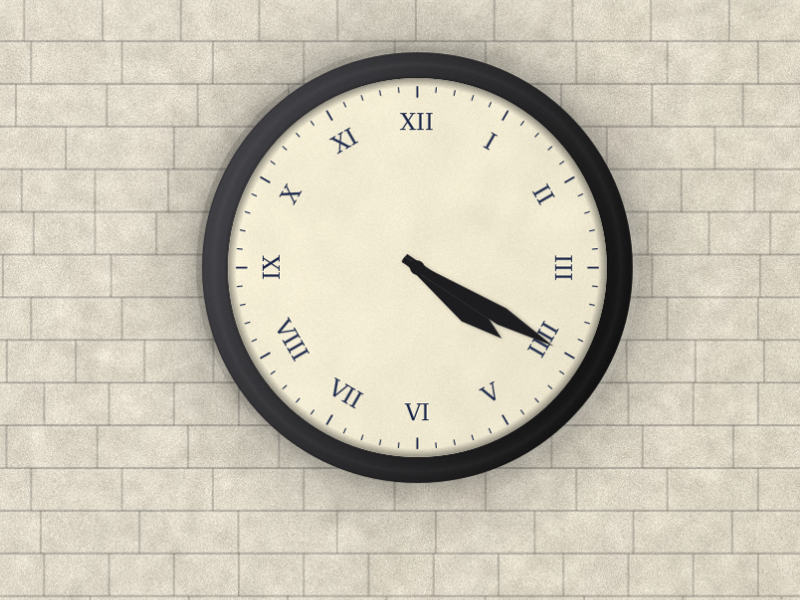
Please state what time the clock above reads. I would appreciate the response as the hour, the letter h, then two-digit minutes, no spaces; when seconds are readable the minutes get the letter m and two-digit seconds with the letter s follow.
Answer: 4h20
